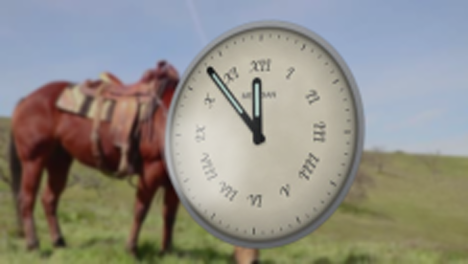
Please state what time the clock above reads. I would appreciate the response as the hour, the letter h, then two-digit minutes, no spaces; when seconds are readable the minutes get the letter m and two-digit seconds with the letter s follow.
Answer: 11h53
